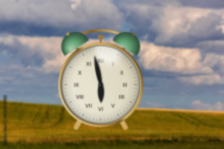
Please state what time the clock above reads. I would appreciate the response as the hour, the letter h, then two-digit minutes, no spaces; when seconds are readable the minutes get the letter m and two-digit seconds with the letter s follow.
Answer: 5h58
